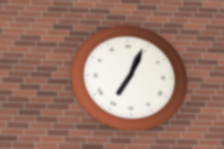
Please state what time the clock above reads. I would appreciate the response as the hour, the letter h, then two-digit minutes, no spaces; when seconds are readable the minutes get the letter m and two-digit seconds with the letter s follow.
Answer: 7h04
